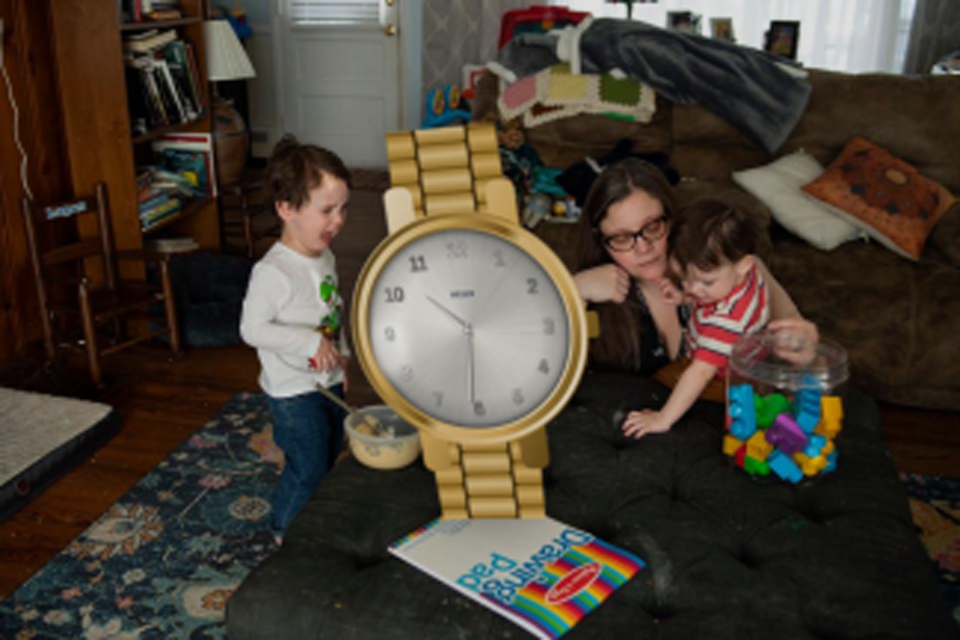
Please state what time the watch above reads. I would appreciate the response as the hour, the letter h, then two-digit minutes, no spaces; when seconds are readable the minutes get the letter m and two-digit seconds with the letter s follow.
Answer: 10h31
